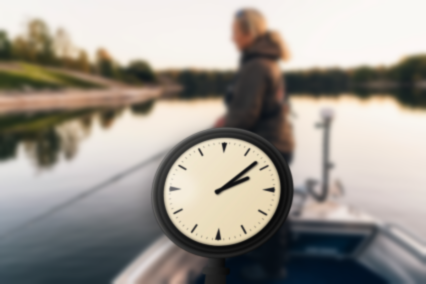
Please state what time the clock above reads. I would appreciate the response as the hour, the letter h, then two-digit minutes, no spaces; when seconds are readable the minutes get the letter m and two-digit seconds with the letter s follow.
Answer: 2h08
